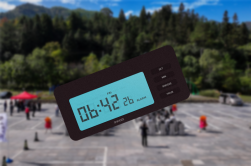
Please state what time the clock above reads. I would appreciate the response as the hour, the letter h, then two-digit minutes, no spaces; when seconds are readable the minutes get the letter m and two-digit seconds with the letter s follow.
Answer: 6h42m26s
